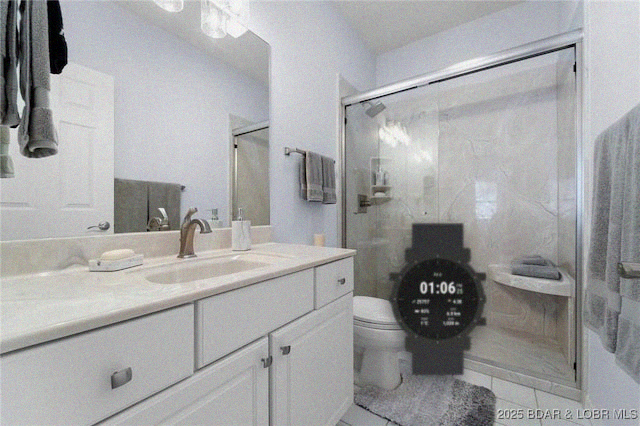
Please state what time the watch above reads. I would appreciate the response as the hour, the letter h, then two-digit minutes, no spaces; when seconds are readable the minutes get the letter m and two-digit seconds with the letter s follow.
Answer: 1h06
